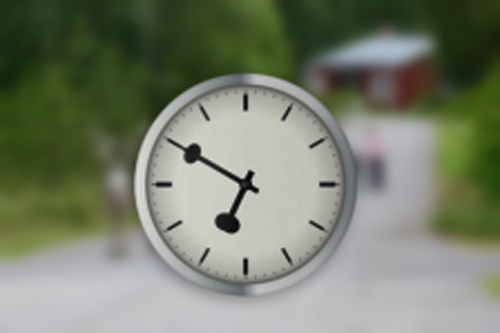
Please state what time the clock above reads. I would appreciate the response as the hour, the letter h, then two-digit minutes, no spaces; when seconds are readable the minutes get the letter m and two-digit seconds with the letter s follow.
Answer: 6h50
